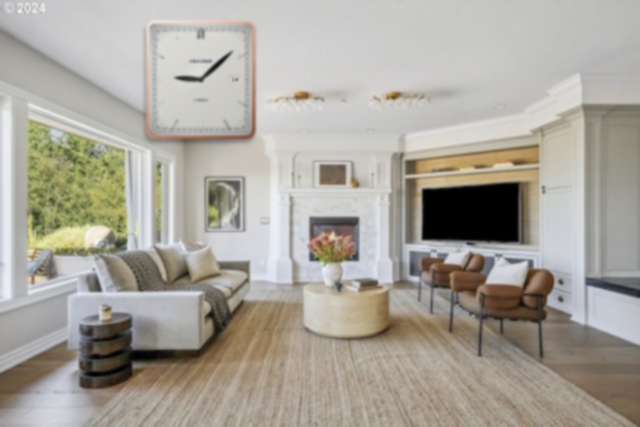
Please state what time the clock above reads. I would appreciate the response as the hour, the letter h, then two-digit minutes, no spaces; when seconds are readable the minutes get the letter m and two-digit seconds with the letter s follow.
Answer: 9h08
